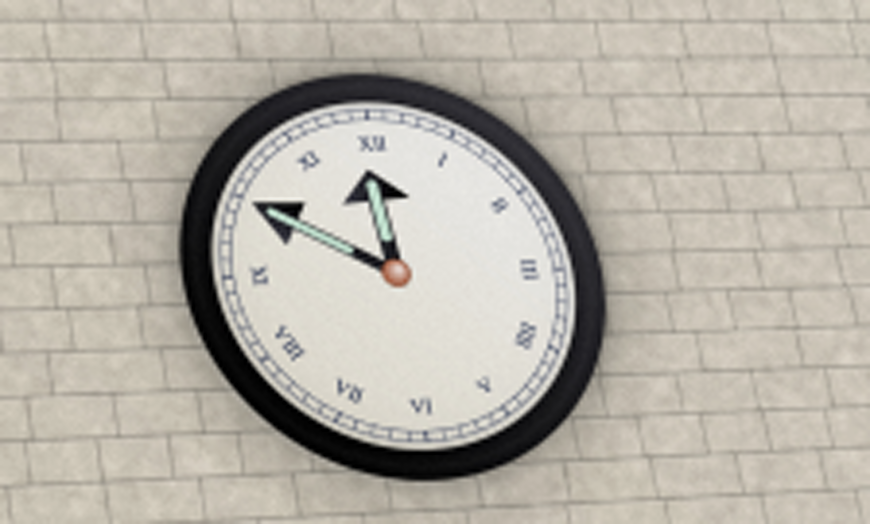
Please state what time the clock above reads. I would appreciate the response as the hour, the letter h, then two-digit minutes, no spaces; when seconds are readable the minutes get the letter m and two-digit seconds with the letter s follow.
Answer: 11h50
